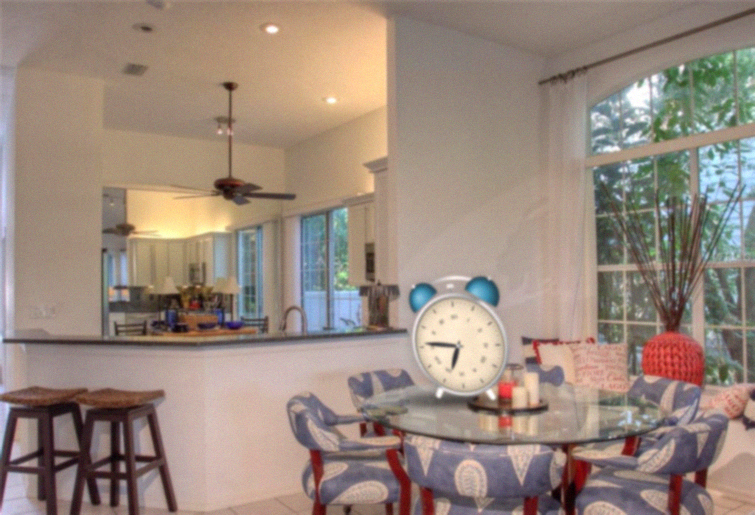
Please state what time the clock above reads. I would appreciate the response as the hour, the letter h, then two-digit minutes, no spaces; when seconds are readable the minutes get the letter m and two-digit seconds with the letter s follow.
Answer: 6h46
